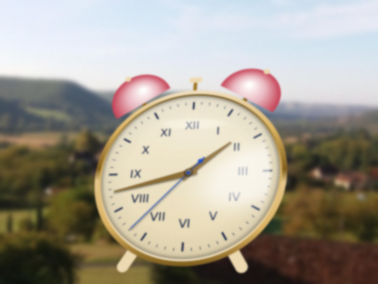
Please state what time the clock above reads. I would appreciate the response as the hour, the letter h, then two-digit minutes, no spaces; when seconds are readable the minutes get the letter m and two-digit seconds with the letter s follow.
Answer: 1h42m37s
